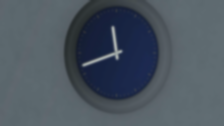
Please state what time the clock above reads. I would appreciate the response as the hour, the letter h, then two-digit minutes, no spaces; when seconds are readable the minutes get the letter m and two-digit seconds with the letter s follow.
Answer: 11h42
